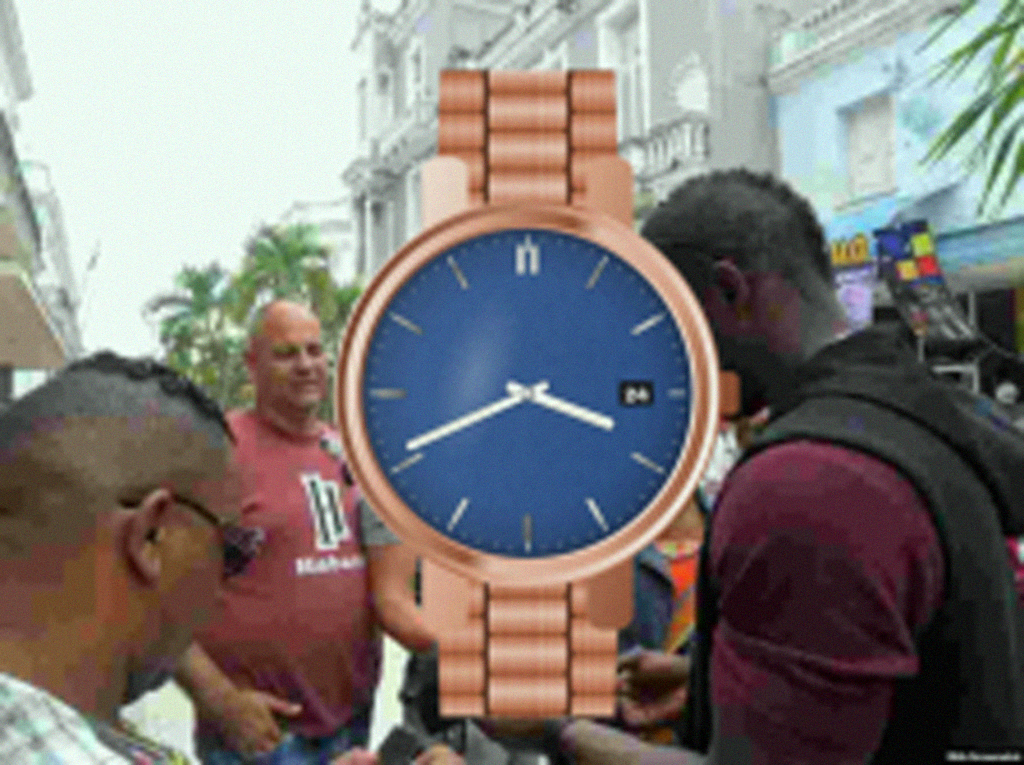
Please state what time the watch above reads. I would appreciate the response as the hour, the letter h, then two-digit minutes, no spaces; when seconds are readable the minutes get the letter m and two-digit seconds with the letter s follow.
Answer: 3h41
